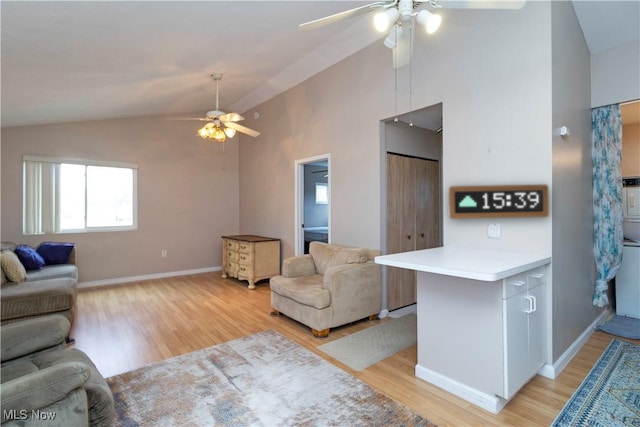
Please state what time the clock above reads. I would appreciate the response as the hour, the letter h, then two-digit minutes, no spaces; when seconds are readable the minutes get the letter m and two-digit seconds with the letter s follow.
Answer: 15h39
